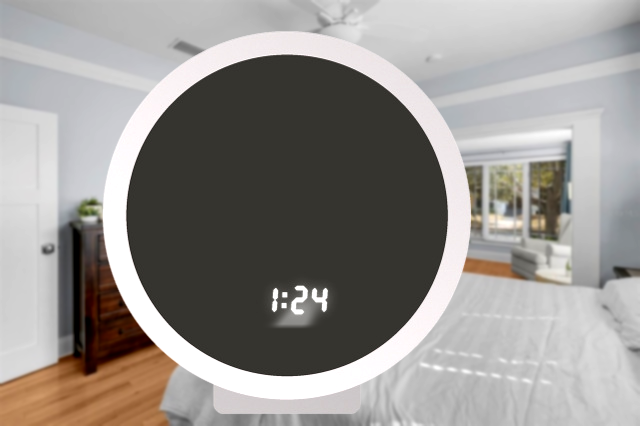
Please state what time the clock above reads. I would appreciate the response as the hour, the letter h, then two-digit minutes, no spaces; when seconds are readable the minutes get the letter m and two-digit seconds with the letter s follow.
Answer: 1h24
